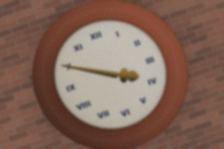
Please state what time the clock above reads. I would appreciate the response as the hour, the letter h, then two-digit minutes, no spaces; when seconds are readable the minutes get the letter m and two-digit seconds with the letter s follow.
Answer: 3h50
